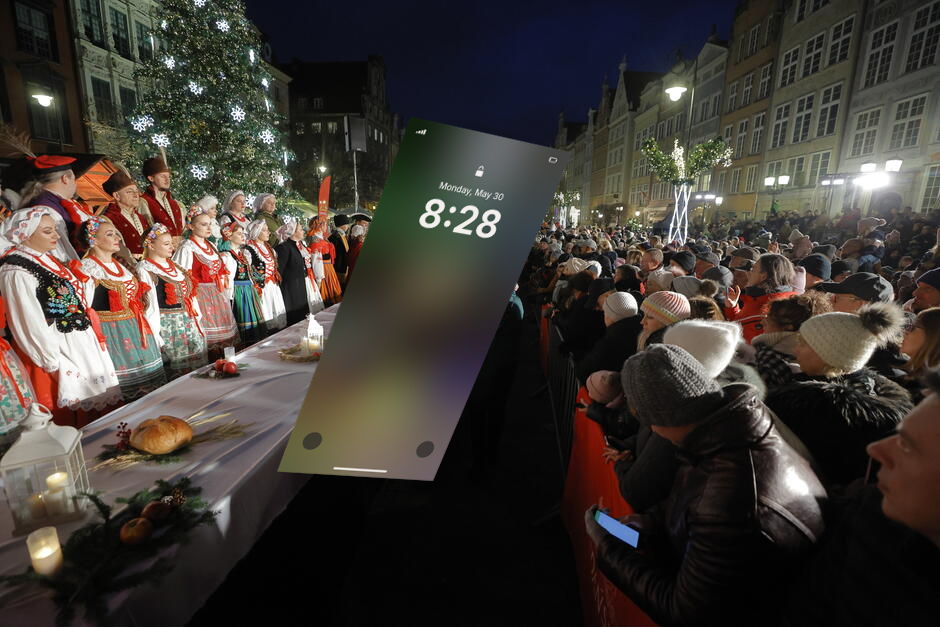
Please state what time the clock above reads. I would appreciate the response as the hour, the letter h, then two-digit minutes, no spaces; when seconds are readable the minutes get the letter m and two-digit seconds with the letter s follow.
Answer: 8h28
